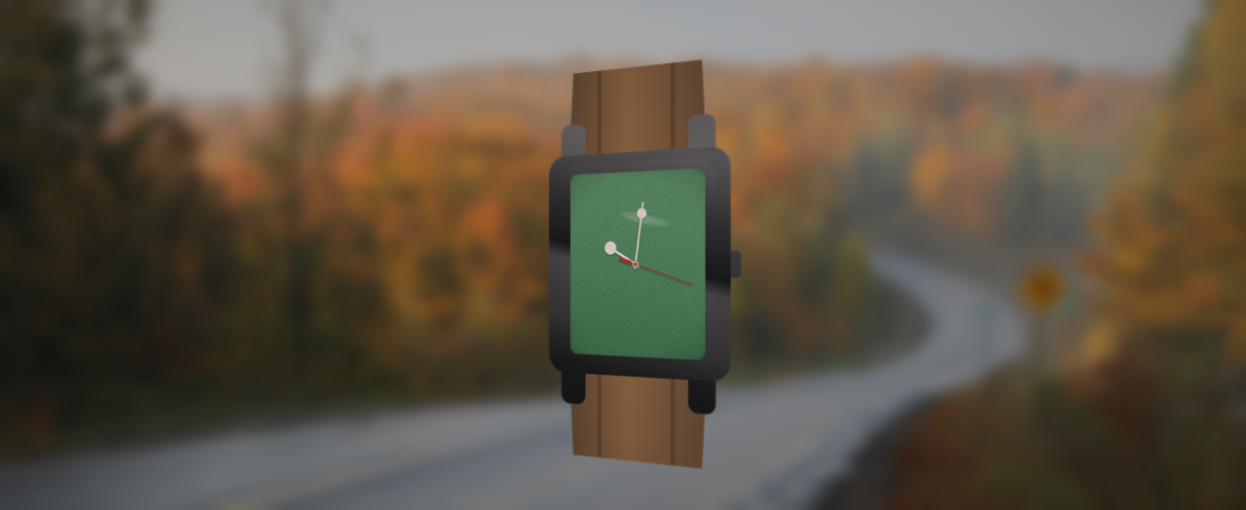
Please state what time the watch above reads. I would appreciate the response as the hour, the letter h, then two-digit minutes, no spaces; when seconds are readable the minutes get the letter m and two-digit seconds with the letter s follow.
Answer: 10h01m18s
